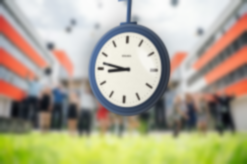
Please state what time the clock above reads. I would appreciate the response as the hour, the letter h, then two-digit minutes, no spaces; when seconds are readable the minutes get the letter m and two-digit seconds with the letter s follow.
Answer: 8h47
